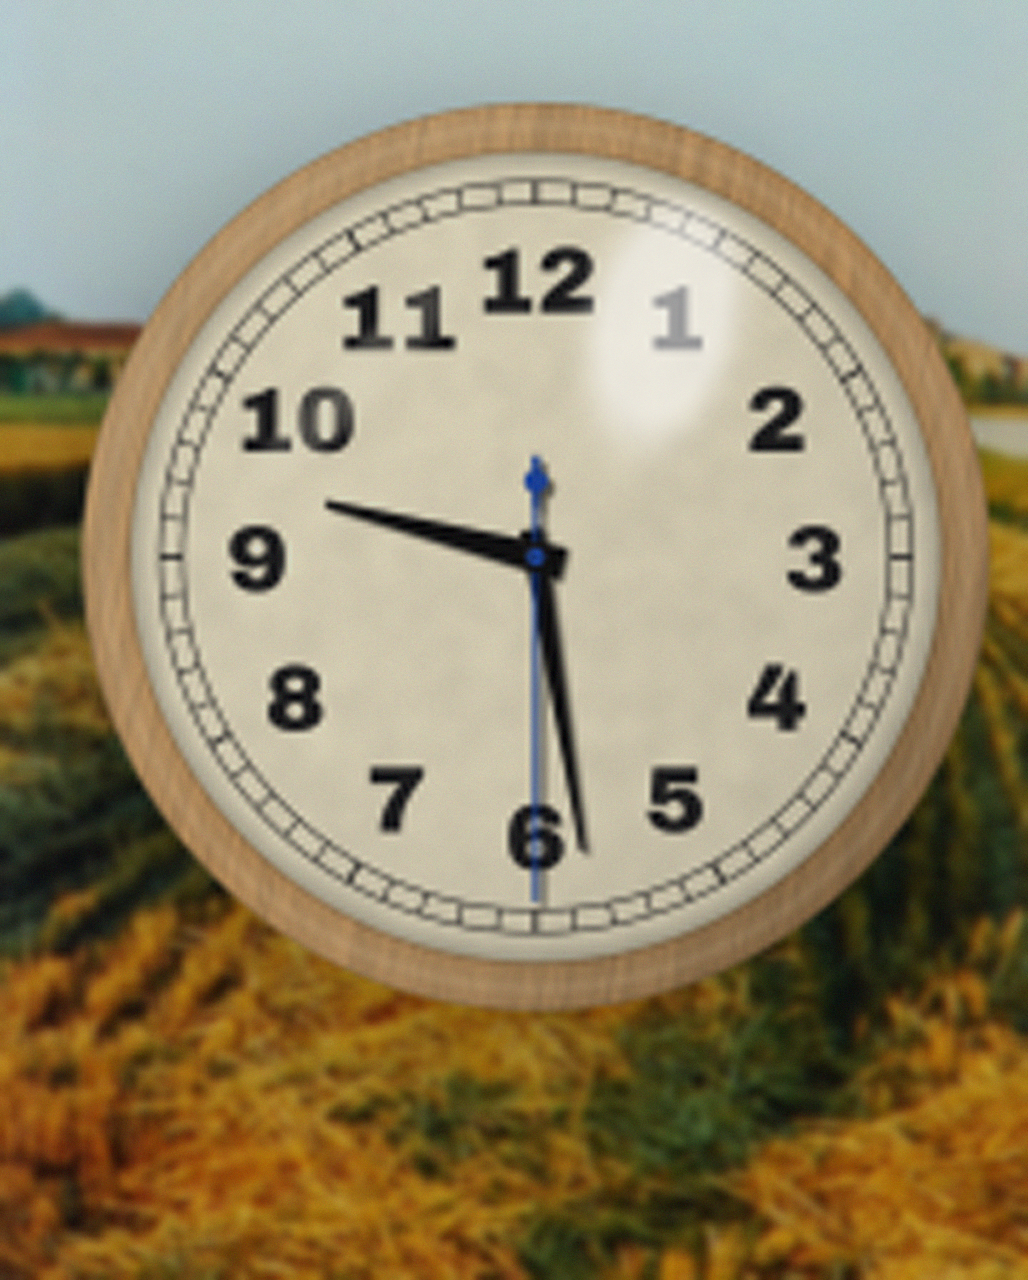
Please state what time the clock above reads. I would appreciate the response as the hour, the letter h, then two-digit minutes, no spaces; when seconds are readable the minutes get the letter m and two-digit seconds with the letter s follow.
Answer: 9h28m30s
